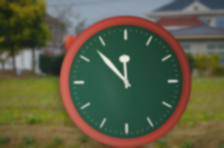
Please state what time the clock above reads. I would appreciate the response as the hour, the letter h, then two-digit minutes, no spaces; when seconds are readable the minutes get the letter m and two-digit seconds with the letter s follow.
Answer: 11h53
